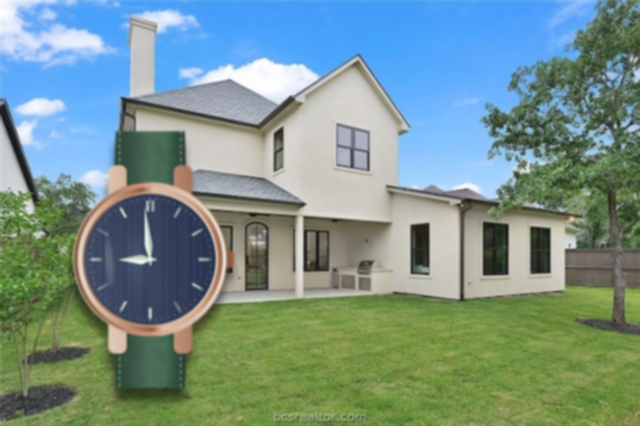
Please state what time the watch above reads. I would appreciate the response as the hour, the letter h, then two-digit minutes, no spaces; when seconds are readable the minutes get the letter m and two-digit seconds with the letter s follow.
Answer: 8h59
